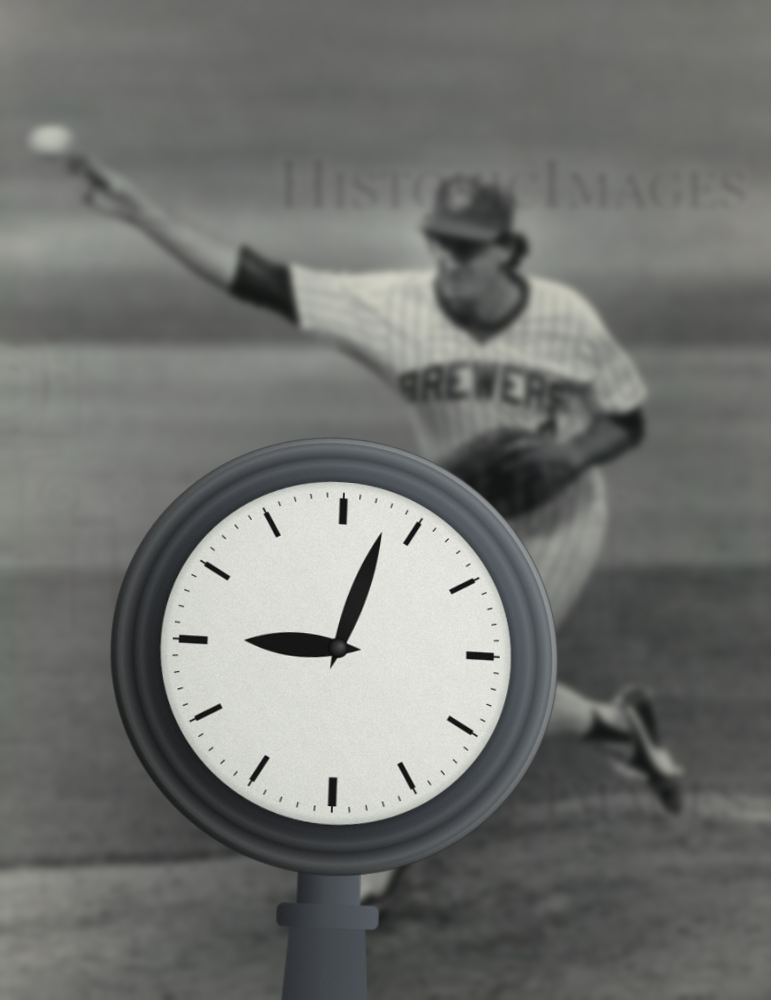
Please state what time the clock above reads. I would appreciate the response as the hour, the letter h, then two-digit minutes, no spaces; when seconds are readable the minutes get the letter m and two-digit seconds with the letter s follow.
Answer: 9h03
